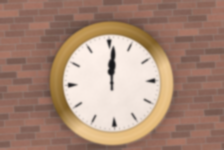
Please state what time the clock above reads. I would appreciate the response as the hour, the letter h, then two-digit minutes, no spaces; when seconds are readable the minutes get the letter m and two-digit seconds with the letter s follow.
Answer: 12h01
